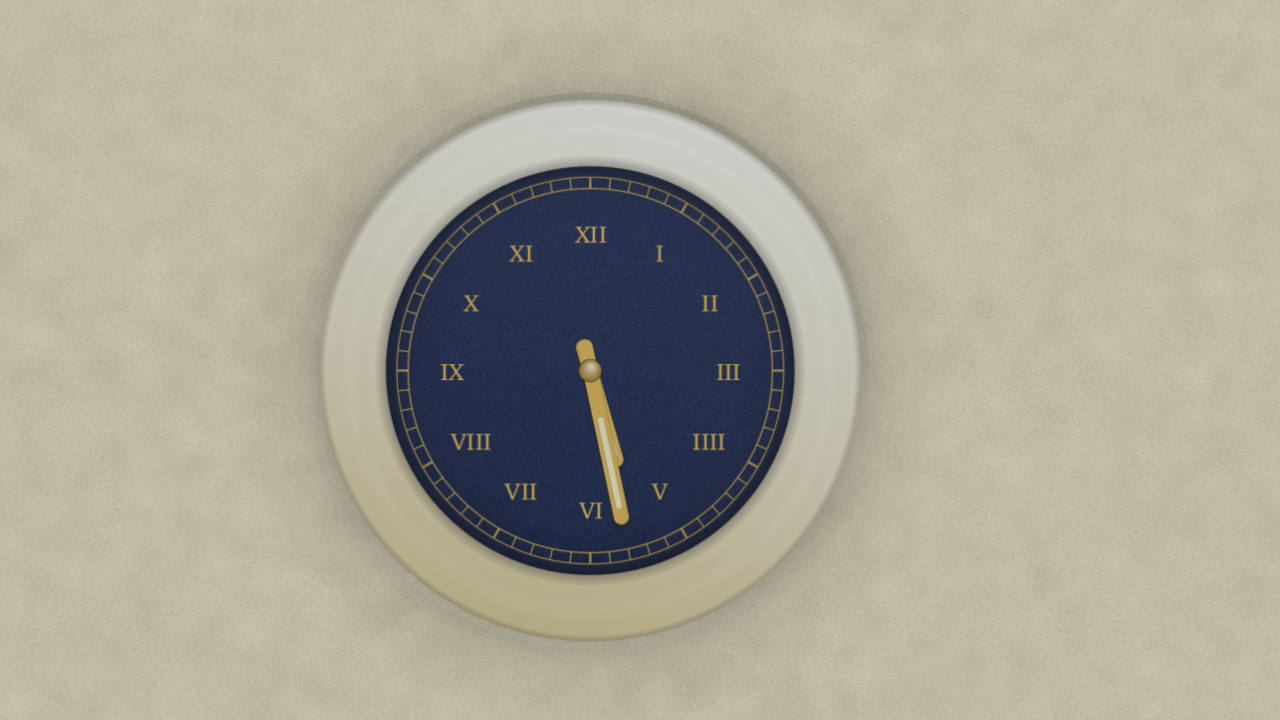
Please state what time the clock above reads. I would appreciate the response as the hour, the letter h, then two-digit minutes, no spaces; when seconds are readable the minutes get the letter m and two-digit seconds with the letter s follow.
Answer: 5h28
